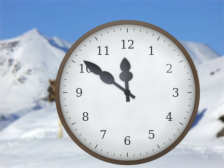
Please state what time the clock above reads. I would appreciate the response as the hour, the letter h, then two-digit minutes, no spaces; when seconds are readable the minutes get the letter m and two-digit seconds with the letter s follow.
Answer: 11h51
